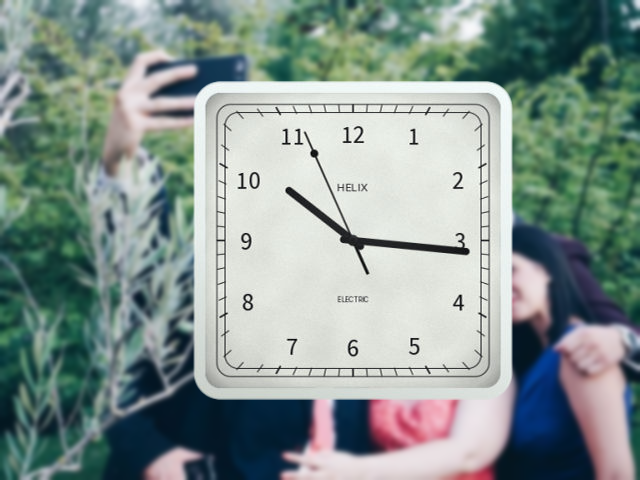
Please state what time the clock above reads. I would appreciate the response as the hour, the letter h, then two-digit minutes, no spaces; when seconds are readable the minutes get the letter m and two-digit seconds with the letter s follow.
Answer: 10h15m56s
